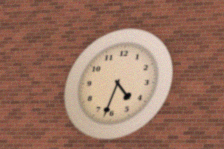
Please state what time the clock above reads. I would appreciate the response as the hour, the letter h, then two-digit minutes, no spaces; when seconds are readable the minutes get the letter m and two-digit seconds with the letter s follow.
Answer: 4h32
